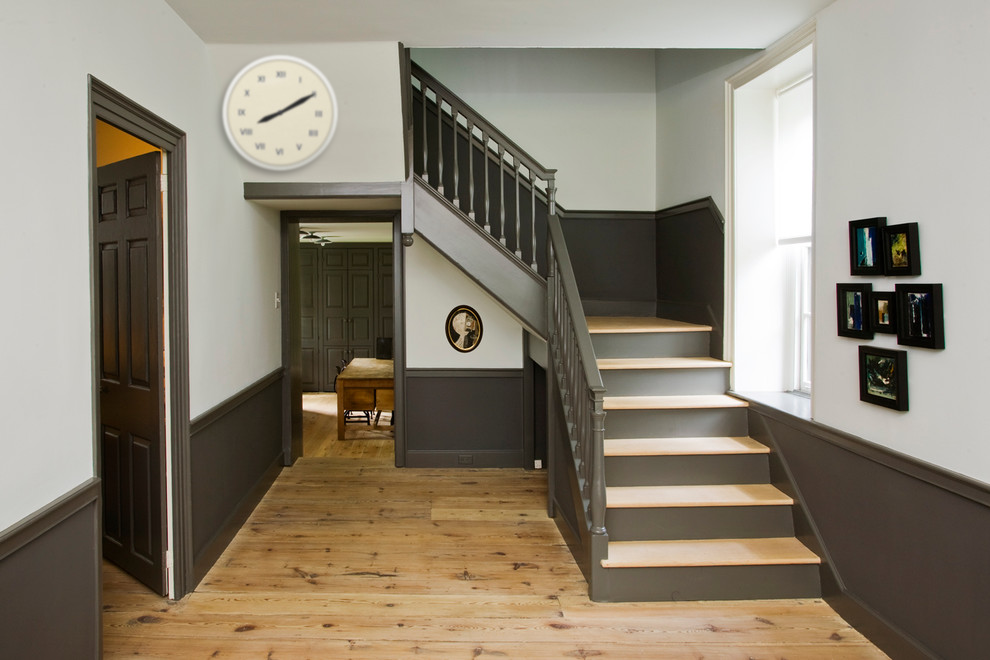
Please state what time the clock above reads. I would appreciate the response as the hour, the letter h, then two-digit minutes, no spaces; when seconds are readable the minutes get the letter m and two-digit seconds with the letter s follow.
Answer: 8h10
